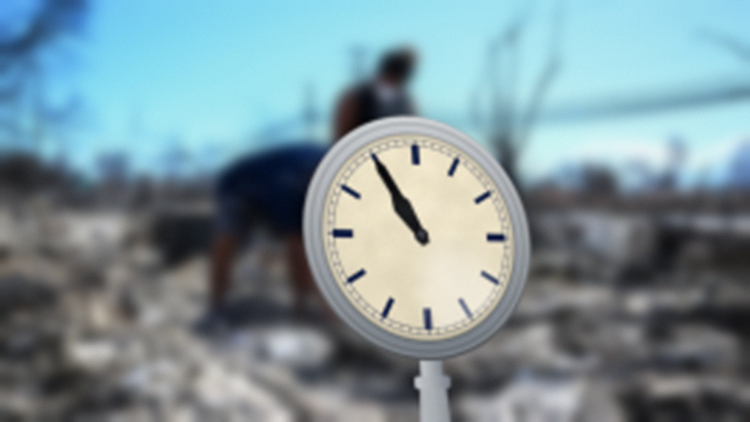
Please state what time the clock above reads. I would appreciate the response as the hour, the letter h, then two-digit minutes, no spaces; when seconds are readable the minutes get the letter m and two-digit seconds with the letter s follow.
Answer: 10h55
